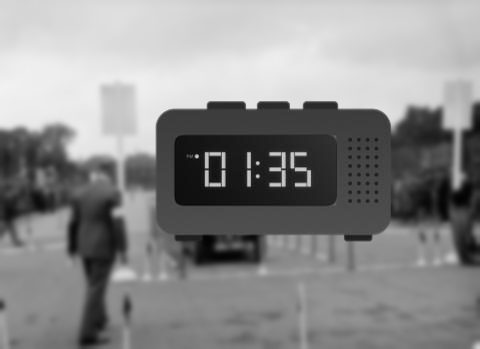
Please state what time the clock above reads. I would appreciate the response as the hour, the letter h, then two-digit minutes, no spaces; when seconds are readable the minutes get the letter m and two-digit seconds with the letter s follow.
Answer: 1h35
